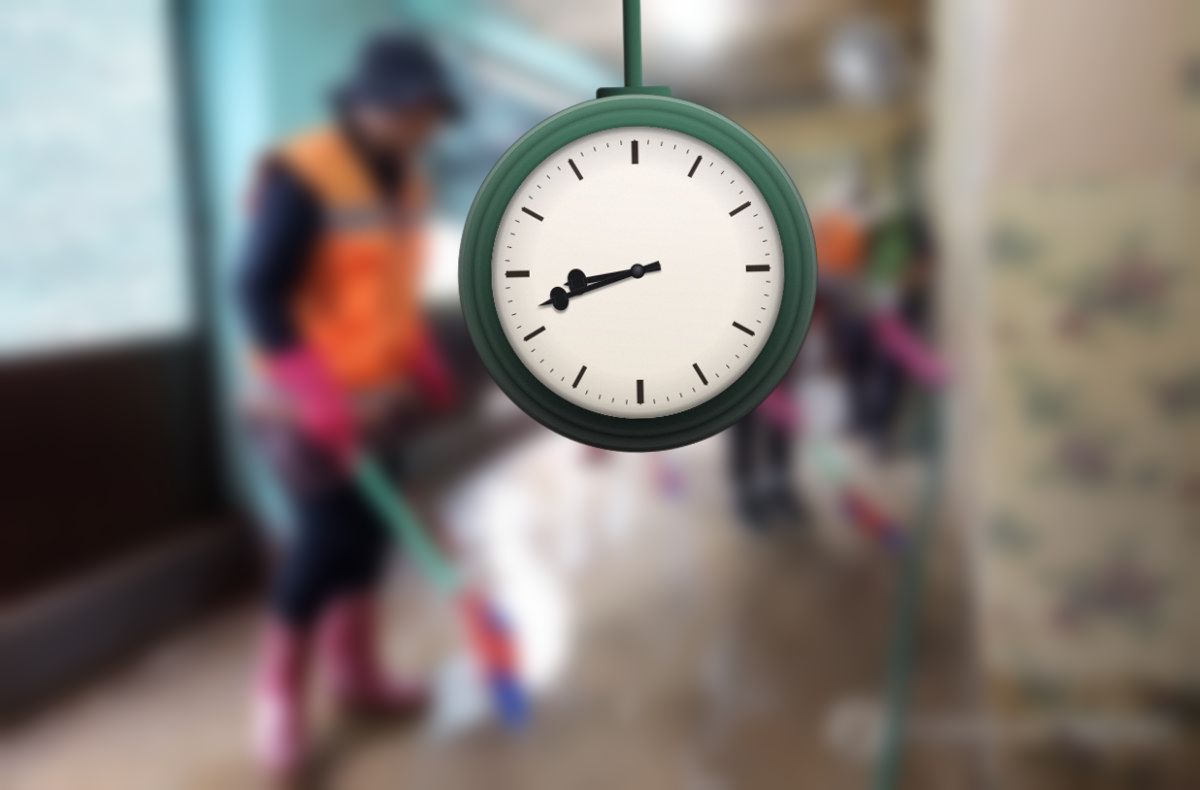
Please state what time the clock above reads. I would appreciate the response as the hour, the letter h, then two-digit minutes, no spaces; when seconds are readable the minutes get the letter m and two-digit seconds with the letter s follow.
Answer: 8h42
